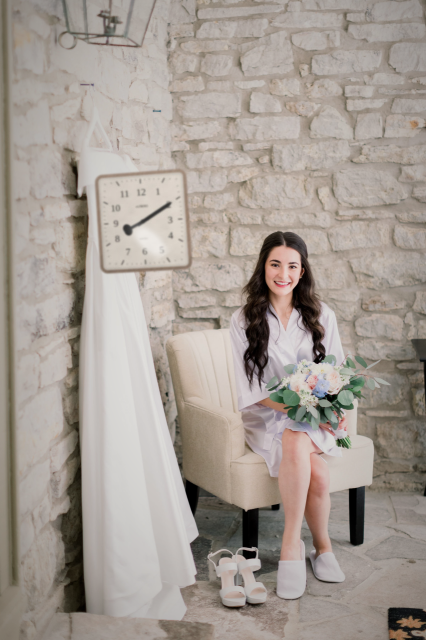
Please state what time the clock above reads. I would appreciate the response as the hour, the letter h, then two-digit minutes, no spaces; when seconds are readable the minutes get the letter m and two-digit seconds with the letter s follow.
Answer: 8h10
